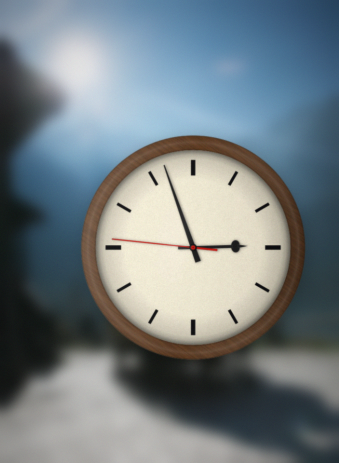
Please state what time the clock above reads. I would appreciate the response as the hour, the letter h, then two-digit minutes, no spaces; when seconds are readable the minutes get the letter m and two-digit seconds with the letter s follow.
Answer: 2h56m46s
